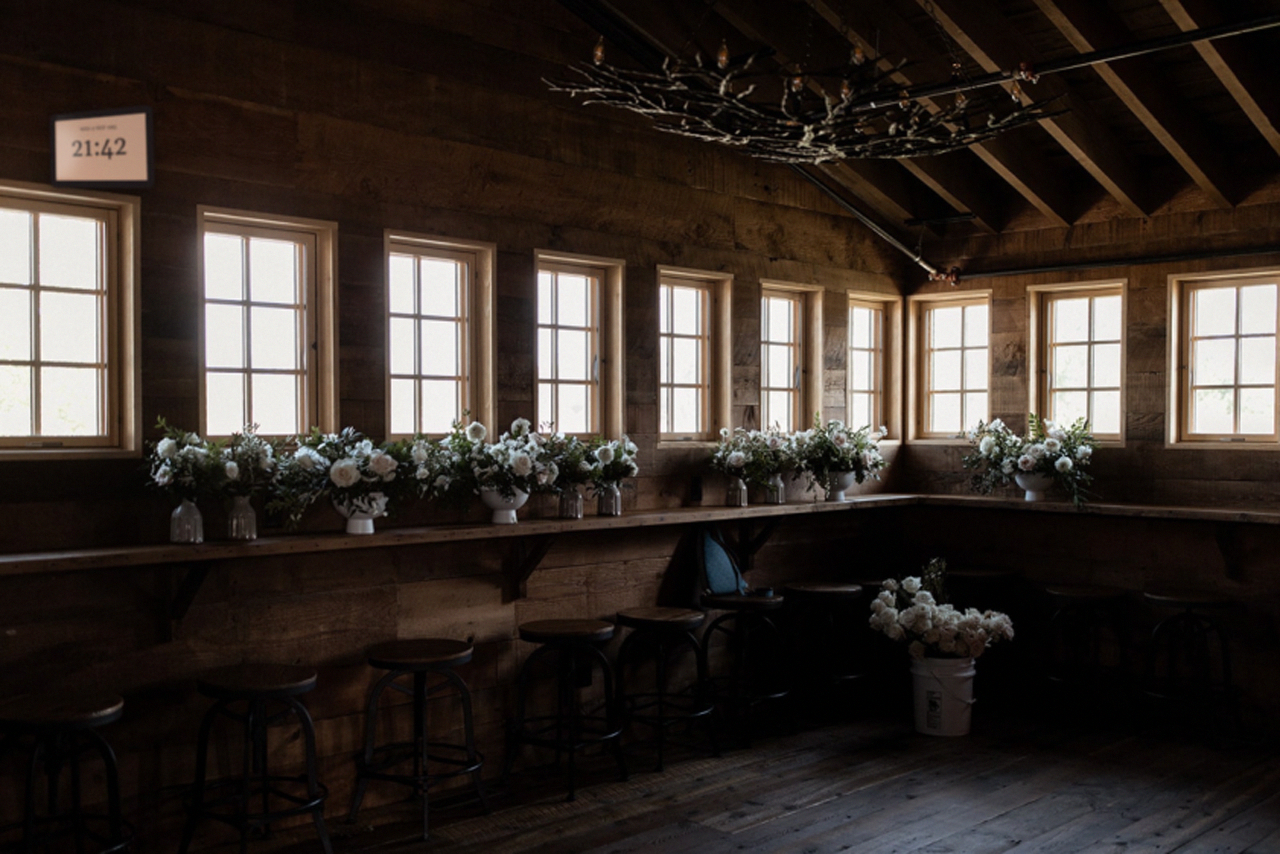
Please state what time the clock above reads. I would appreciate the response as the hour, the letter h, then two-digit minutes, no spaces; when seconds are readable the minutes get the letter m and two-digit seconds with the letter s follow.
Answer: 21h42
